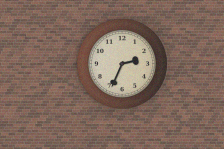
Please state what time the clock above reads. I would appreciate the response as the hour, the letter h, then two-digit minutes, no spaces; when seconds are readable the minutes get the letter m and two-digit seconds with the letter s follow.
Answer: 2h34
